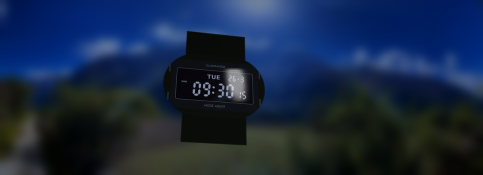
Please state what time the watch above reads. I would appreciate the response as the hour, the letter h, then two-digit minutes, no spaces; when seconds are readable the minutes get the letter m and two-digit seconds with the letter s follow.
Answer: 9h30m15s
